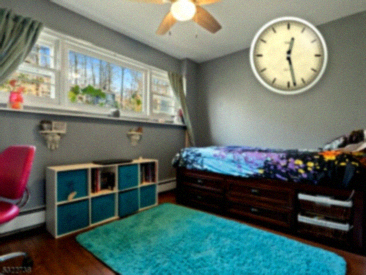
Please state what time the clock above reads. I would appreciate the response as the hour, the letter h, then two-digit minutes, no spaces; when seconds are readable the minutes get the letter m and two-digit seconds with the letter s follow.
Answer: 12h28
